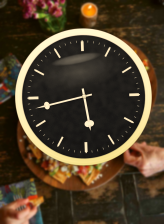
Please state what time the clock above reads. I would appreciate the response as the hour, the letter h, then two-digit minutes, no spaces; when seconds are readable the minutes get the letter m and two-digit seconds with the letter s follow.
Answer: 5h43
